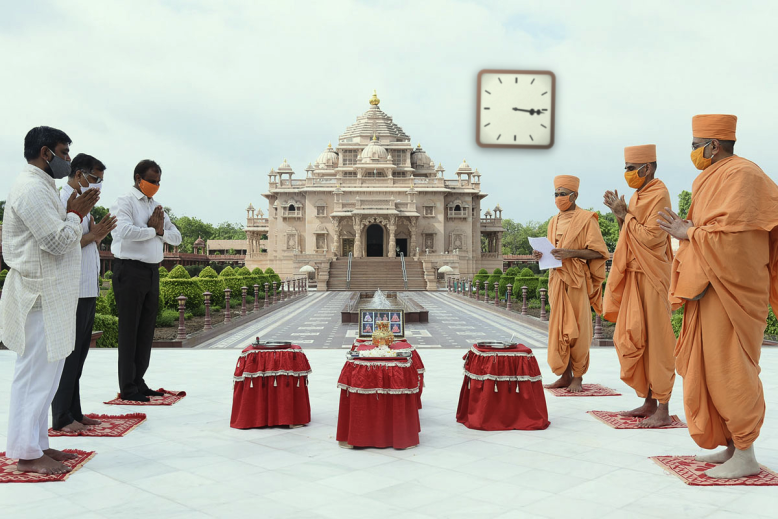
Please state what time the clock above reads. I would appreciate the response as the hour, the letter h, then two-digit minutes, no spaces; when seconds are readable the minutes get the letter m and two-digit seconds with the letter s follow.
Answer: 3h16
